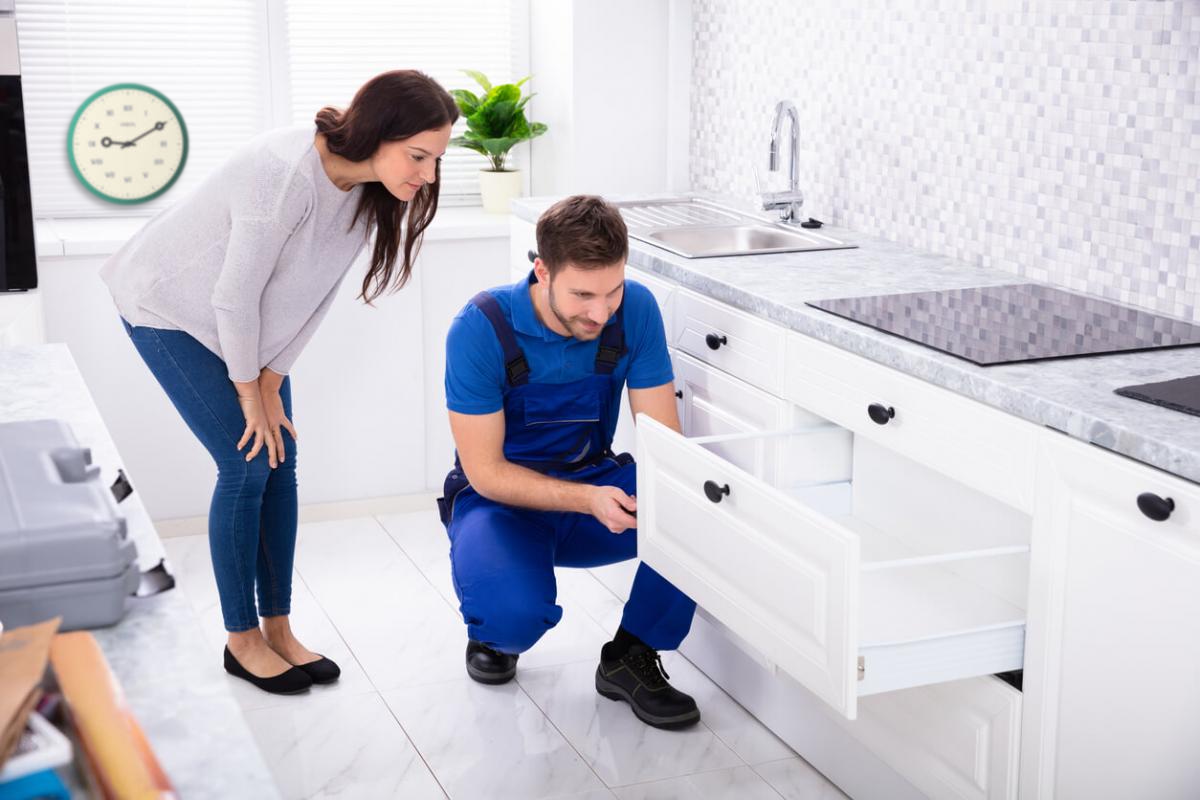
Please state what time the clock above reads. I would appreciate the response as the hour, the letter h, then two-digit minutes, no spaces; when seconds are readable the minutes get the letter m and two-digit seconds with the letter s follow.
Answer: 9h10
